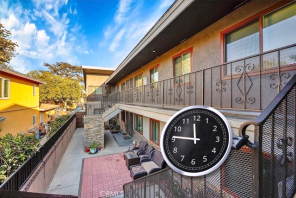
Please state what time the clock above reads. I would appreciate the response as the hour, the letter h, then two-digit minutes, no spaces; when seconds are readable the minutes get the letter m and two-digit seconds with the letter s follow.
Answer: 11h46
